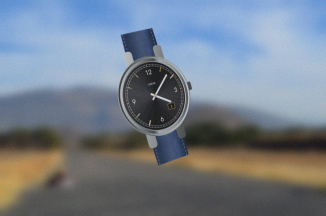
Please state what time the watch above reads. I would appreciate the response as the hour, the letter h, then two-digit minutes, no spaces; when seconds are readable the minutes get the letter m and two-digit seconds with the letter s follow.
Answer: 4h08
